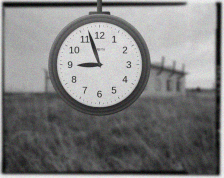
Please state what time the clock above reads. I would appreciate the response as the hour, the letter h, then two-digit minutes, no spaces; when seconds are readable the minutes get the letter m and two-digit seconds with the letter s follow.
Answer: 8h57
